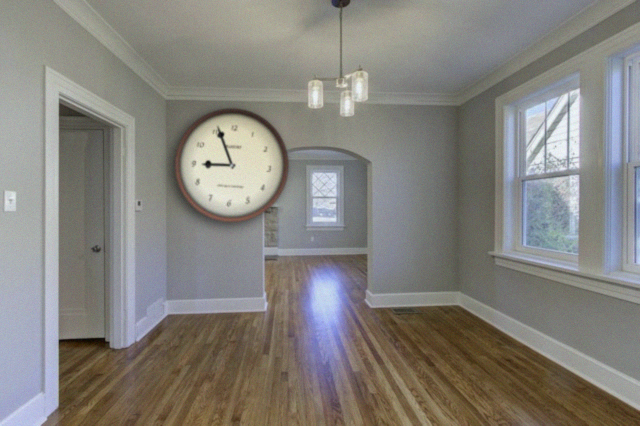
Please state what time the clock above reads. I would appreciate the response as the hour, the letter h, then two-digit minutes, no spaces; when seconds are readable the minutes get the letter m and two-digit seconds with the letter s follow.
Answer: 8h56
